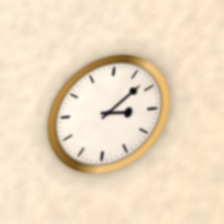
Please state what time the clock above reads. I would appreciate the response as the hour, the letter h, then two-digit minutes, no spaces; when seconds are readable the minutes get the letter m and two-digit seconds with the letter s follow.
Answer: 3h08
